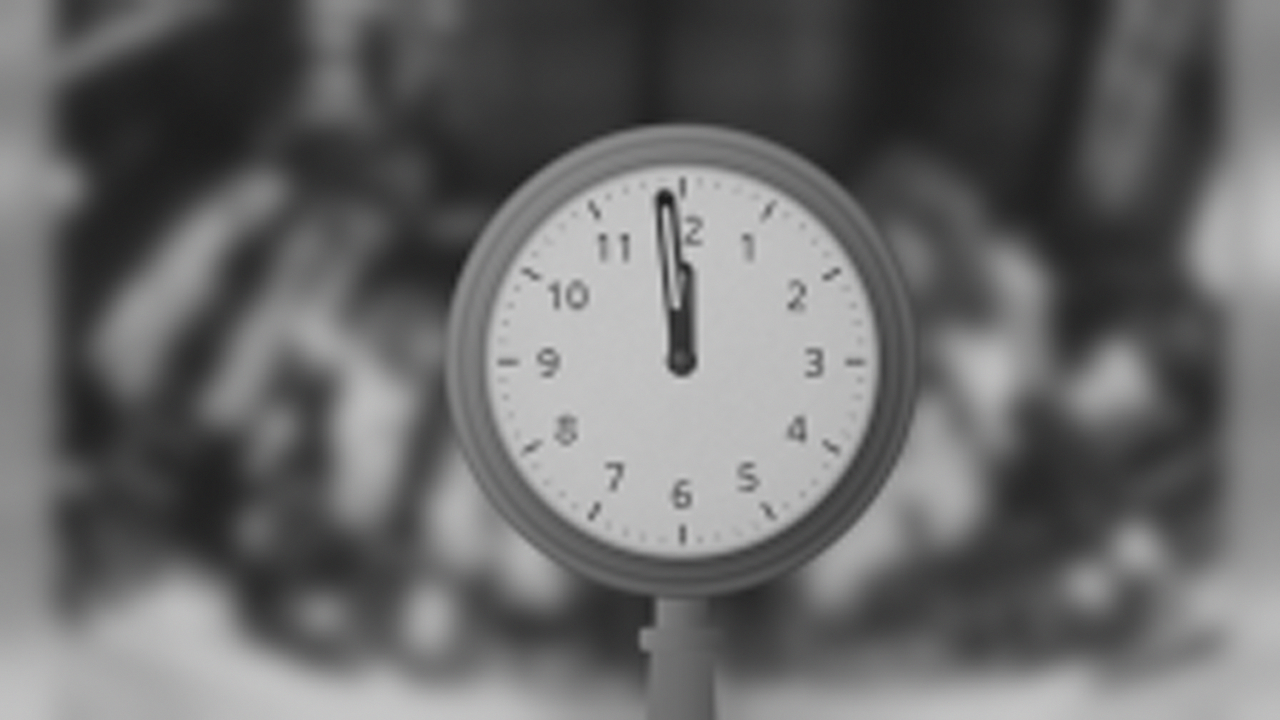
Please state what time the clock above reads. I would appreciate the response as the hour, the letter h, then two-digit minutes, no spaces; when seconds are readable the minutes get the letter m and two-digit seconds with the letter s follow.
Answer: 11h59
